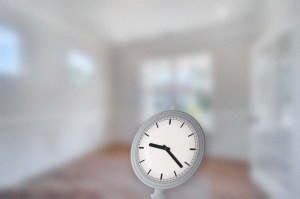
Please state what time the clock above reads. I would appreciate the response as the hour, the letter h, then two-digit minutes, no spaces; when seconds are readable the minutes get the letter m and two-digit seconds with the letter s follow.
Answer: 9h22
